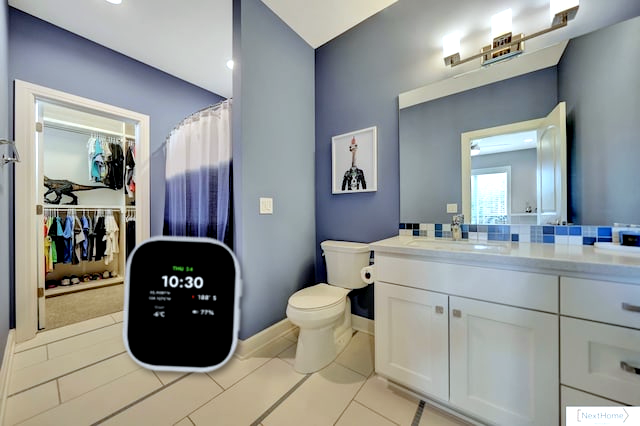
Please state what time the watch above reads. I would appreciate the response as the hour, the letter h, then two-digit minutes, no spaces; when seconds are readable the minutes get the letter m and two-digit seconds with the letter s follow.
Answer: 10h30
